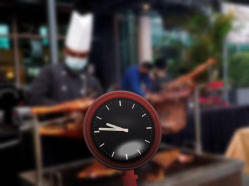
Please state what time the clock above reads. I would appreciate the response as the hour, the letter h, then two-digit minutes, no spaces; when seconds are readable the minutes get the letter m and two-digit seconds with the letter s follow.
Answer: 9h46
